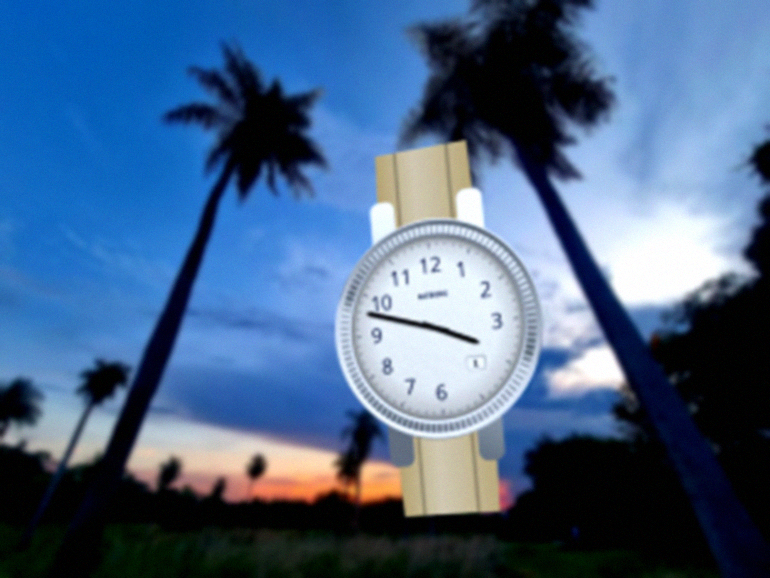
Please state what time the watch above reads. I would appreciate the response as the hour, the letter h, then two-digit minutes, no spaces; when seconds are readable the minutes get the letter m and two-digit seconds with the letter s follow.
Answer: 3h48
